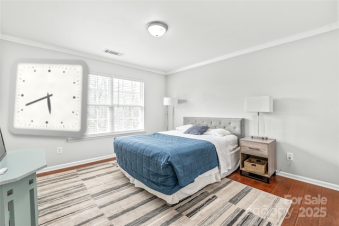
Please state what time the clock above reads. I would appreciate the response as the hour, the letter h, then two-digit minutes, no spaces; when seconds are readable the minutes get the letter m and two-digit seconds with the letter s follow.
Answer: 5h41
